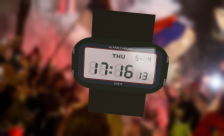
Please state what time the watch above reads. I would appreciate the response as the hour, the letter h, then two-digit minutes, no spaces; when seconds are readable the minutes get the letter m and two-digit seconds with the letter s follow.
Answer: 17h16m13s
